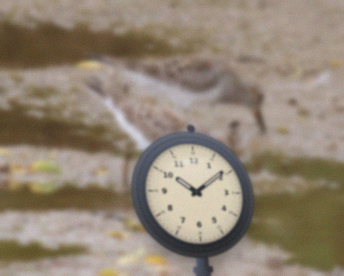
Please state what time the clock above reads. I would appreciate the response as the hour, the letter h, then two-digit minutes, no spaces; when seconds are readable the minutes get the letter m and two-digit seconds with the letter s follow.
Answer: 10h09
